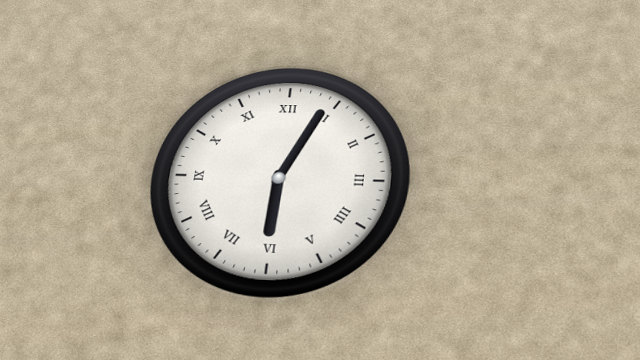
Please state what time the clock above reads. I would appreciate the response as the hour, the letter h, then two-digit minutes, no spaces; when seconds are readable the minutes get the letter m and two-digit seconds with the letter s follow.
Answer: 6h04
